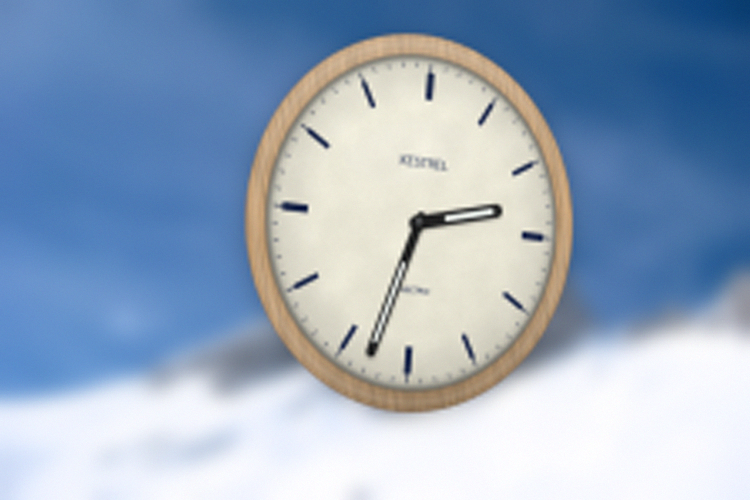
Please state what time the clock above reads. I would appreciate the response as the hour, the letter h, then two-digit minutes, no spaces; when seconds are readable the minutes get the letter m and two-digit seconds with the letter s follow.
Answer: 2h33
